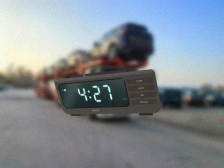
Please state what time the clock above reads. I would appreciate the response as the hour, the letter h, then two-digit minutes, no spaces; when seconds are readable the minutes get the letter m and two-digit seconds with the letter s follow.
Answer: 4h27
